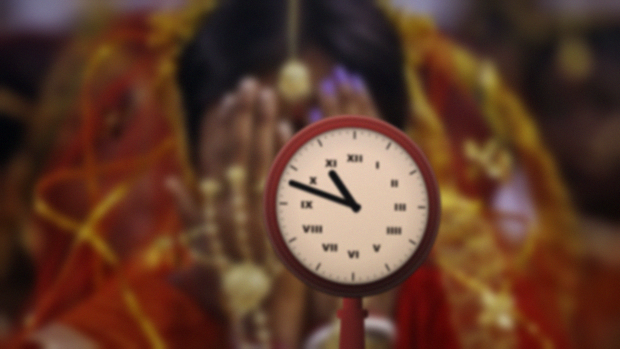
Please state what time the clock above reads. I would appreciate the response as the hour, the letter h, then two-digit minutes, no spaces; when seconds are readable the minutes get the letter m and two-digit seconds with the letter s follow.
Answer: 10h48
